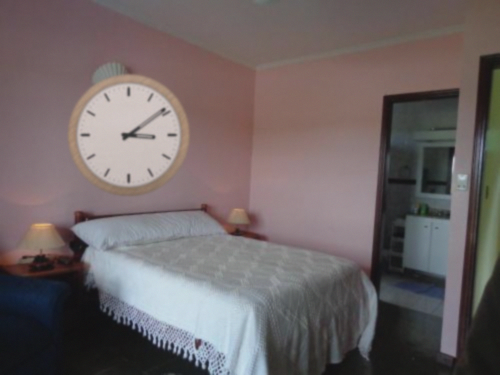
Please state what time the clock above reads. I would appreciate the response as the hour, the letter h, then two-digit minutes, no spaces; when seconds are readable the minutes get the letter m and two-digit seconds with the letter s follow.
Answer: 3h09
